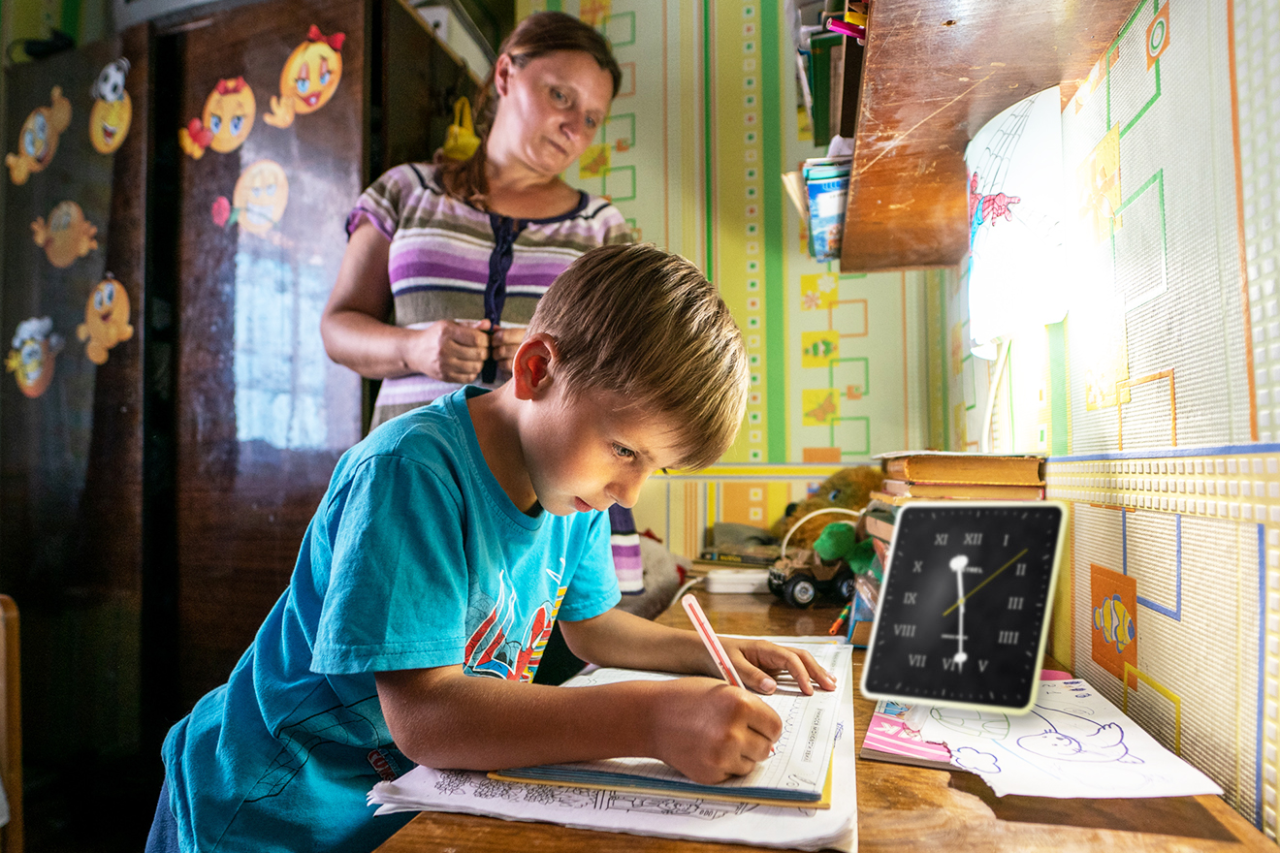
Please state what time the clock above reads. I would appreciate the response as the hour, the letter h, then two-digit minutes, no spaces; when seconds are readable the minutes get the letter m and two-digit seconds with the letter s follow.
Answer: 11h28m08s
